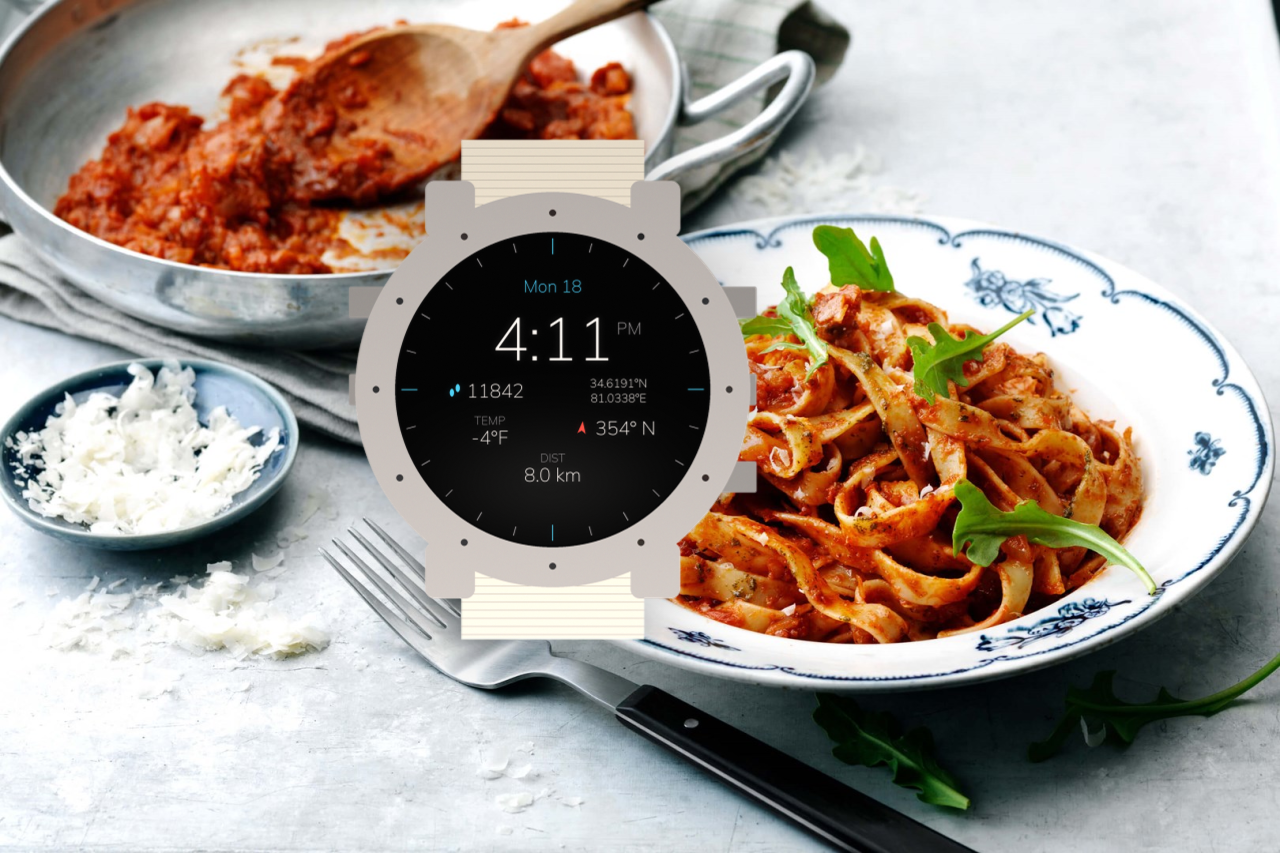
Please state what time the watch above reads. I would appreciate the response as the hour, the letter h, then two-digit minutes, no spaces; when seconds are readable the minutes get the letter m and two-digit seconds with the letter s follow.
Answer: 4h11
